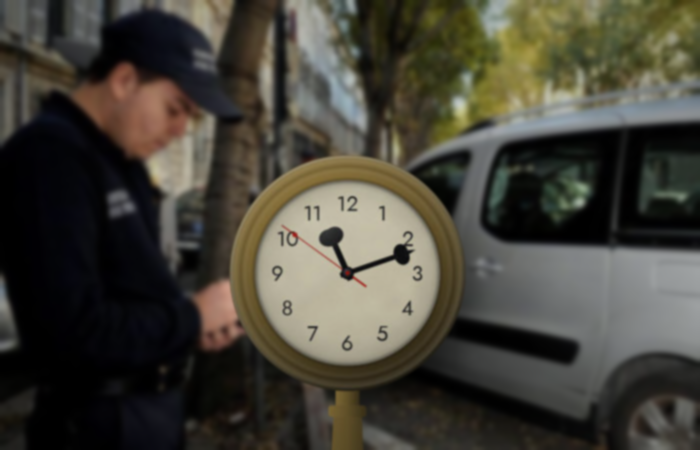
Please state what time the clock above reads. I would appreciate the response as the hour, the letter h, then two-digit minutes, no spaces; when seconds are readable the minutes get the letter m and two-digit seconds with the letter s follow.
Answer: 11h11m51s
